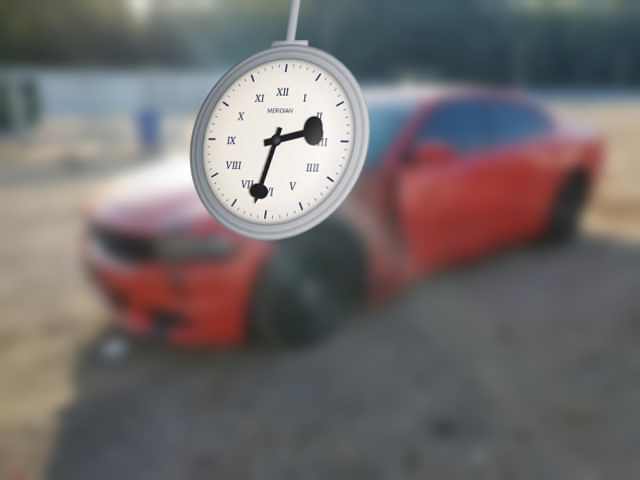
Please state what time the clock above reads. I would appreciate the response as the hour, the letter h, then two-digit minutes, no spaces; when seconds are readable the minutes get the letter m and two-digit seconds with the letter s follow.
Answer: 2h32
